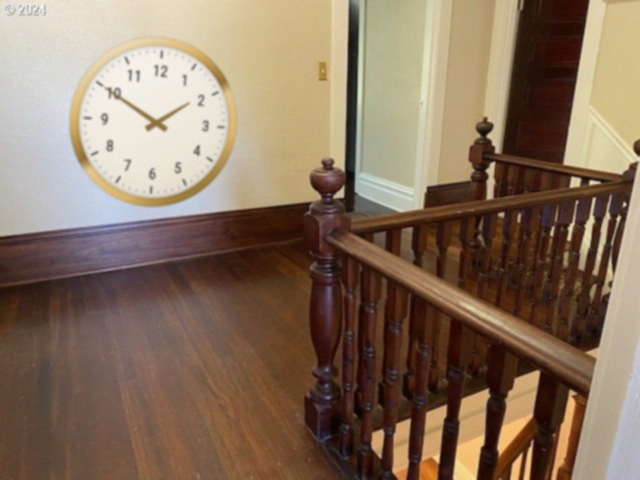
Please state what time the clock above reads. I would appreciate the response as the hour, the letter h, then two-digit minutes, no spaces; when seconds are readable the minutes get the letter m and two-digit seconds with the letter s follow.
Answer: 1h50
